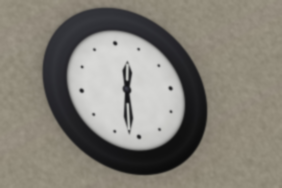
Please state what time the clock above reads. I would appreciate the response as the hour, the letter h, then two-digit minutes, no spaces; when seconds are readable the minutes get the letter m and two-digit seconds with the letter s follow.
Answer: 12h32
